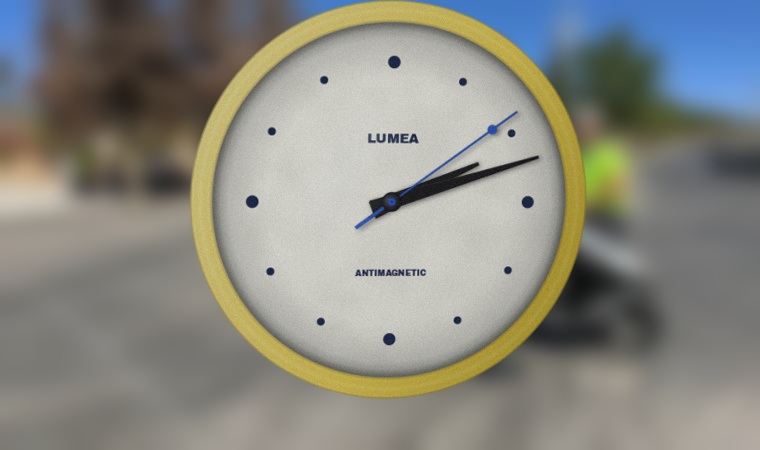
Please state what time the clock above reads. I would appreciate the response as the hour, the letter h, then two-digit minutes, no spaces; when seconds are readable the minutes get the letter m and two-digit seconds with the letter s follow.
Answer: 2h12m09s
